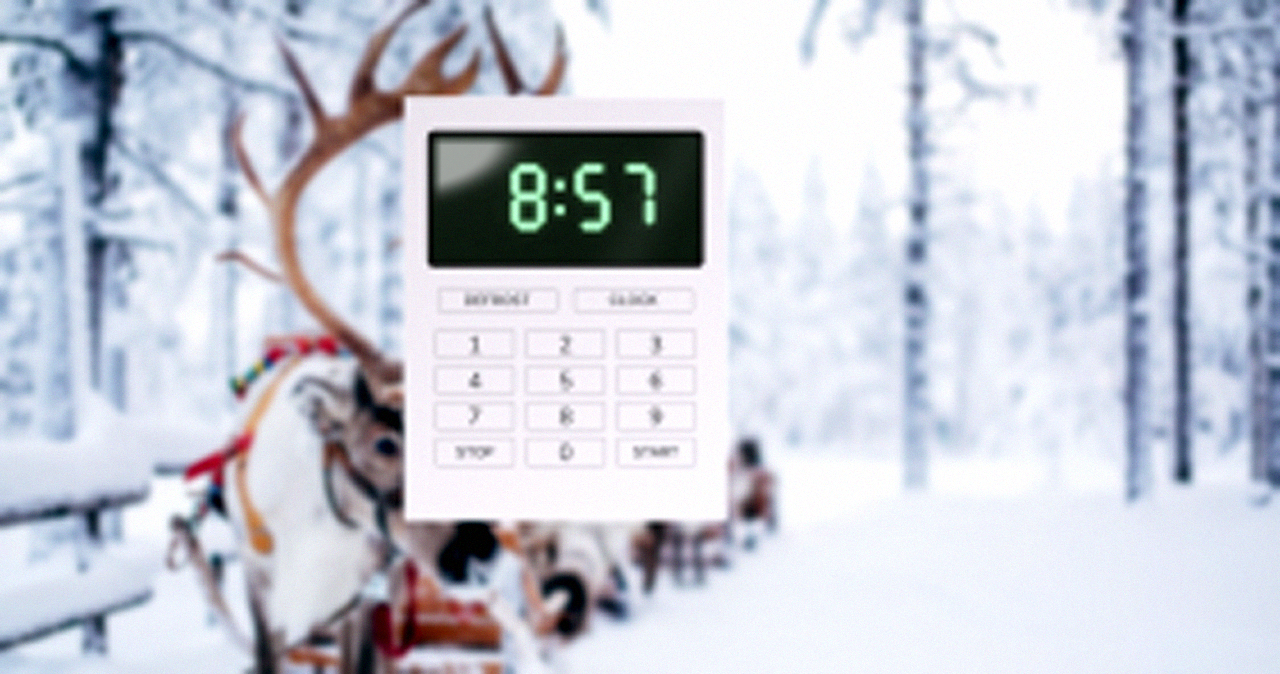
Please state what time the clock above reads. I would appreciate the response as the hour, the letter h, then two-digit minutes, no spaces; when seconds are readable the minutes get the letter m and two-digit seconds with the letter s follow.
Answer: 8h57
